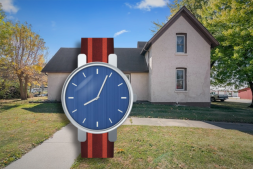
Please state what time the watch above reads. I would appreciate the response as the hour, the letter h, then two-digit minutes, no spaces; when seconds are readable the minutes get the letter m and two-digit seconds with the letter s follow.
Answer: 8h04
